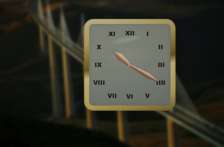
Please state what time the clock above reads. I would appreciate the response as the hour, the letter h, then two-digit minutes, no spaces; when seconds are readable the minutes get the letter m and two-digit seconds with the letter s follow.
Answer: 10h20
